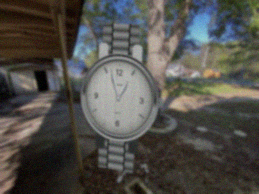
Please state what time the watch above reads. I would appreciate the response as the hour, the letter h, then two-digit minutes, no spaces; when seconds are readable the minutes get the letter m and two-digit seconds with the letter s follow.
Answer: 12h57
